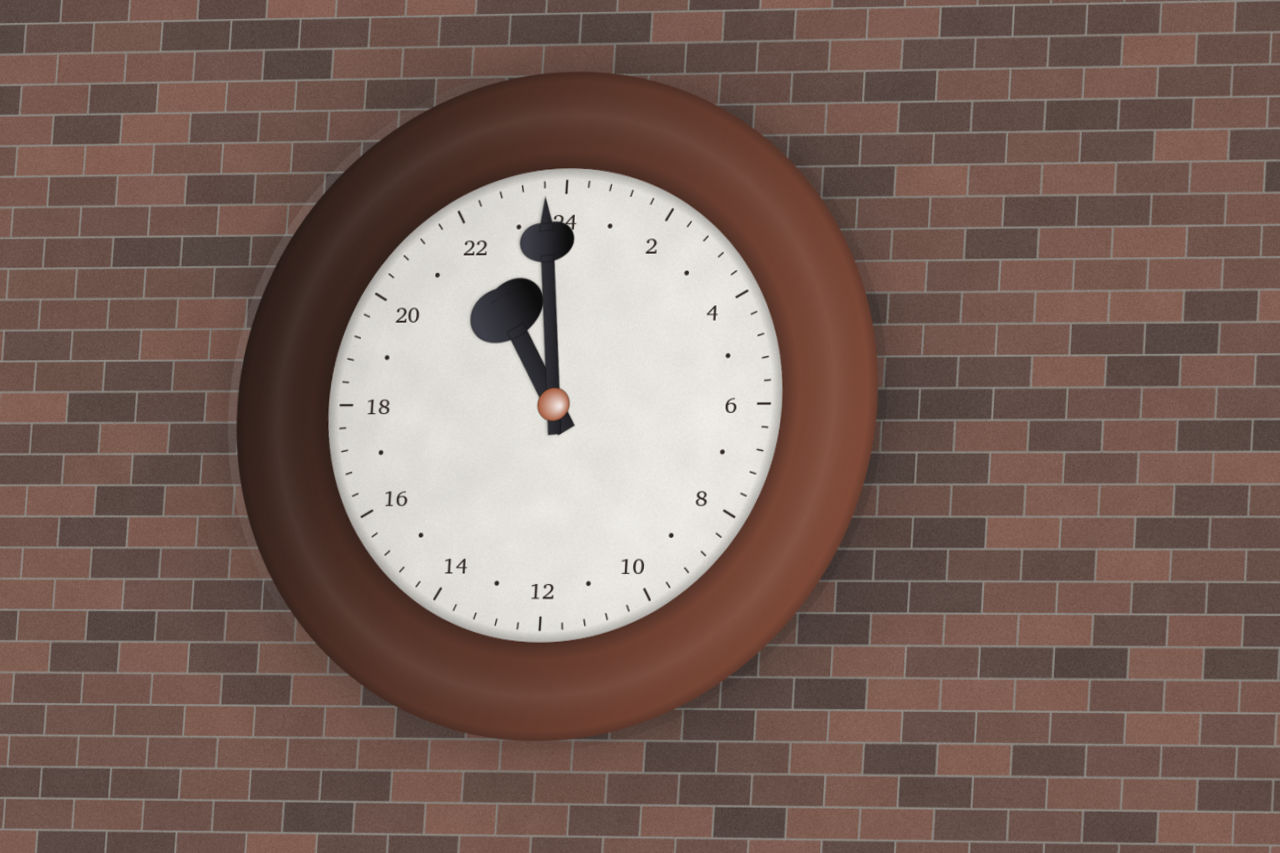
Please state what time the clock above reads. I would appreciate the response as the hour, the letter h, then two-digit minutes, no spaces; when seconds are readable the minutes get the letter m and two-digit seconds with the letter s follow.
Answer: 21h59
